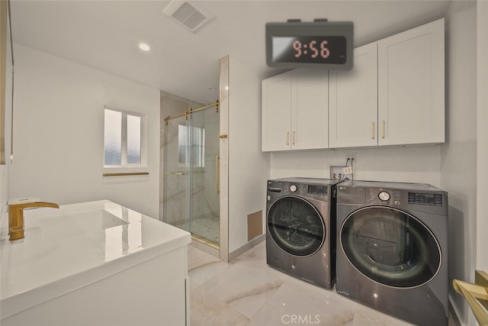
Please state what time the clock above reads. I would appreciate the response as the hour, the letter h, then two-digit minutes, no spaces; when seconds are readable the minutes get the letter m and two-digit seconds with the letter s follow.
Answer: 9h56
